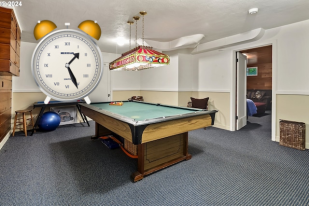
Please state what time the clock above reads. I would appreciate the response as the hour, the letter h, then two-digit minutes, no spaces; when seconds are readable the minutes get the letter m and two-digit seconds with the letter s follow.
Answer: 1h26
